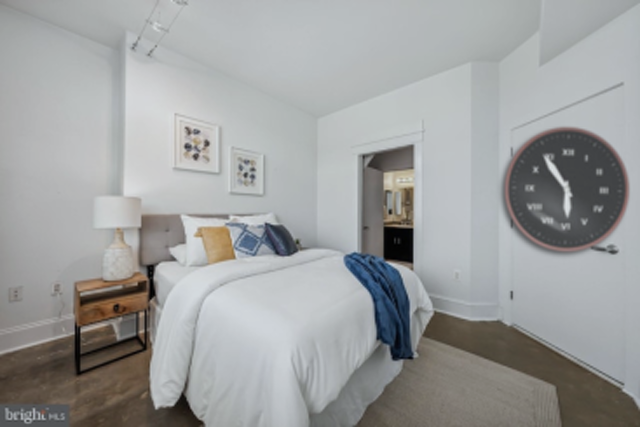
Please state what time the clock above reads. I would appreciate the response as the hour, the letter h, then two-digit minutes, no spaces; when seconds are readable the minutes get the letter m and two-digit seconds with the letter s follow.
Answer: 5h54
